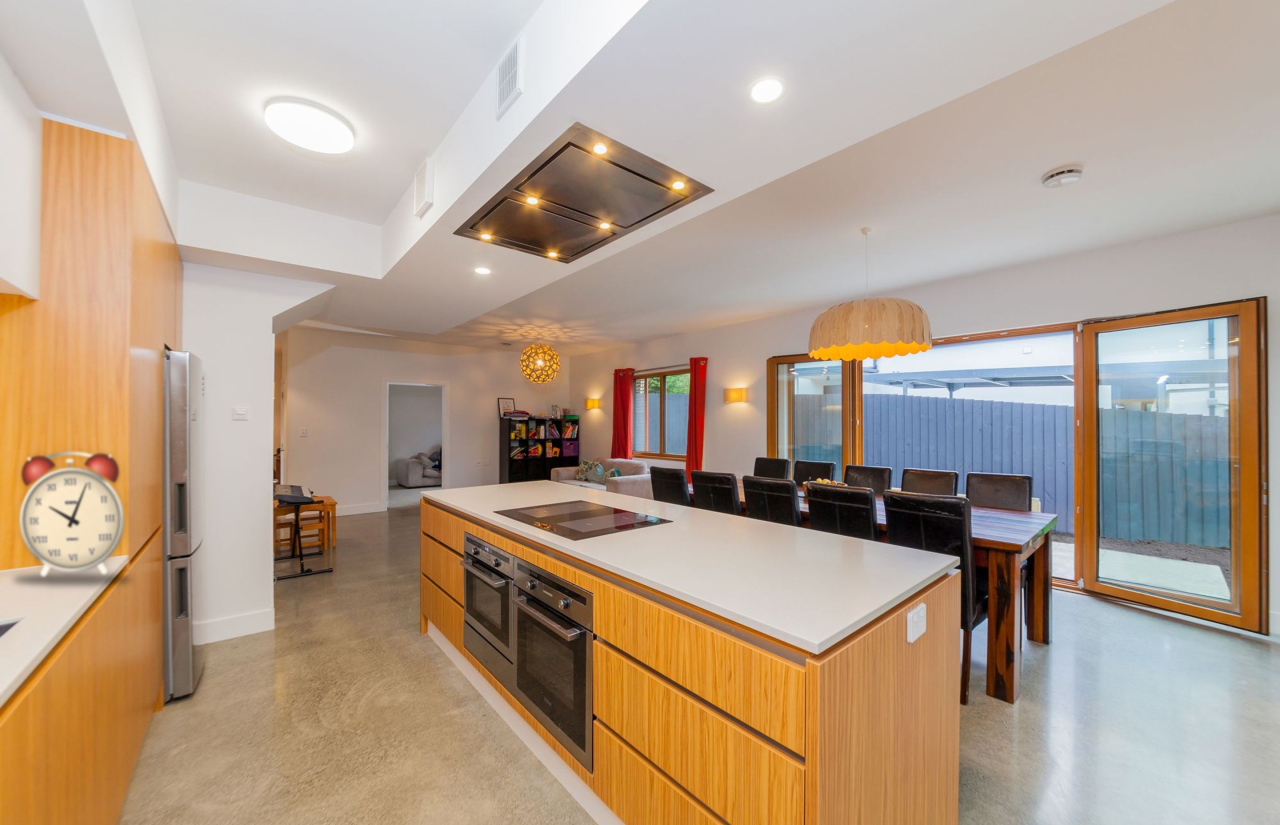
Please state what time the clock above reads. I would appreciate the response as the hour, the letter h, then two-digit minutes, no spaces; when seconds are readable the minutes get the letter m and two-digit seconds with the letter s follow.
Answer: 10h04
